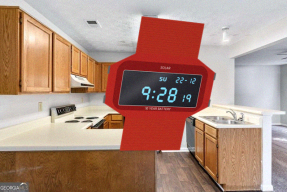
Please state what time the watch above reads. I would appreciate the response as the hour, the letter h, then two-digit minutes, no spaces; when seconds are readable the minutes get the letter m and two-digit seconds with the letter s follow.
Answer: 9h28m19s
